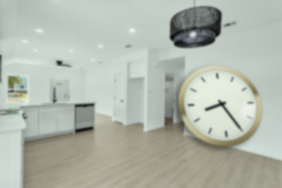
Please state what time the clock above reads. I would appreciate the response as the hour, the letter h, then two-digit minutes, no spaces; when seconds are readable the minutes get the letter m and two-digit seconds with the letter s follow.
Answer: 8h25
